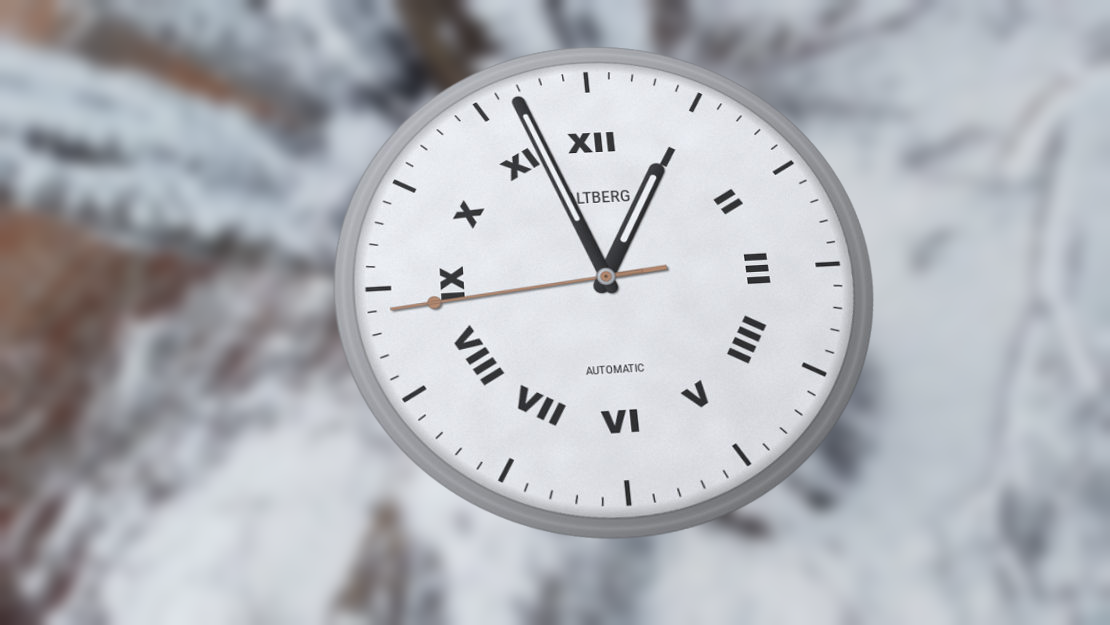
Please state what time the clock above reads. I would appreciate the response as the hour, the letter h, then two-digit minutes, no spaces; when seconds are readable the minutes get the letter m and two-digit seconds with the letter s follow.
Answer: 12h56m44s
